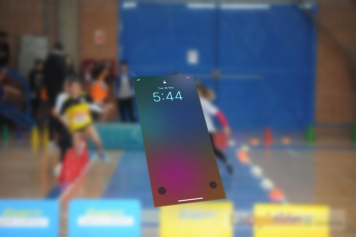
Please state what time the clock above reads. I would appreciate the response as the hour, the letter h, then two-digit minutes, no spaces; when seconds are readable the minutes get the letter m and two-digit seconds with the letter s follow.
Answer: 5h44
